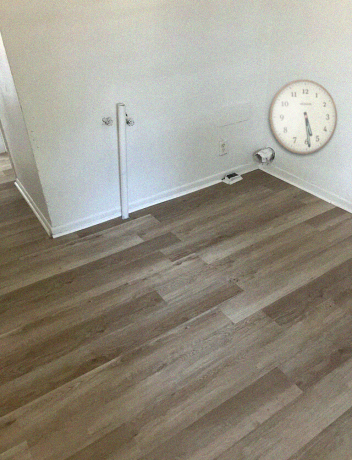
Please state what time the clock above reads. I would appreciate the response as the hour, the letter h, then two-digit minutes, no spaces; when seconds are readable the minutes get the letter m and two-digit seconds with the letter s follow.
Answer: 5h29
